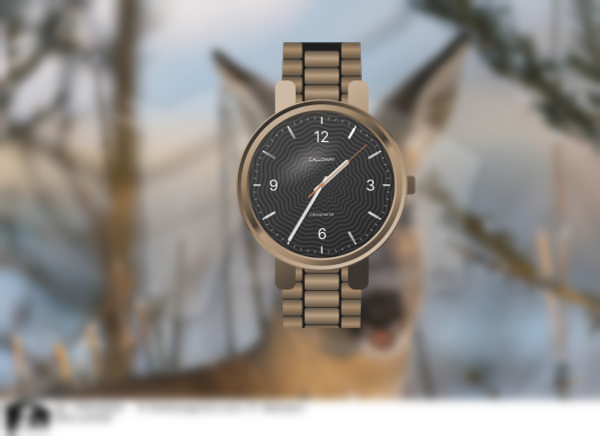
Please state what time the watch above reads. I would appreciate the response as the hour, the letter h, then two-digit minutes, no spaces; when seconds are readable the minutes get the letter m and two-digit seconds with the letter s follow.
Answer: 1h35m08s
